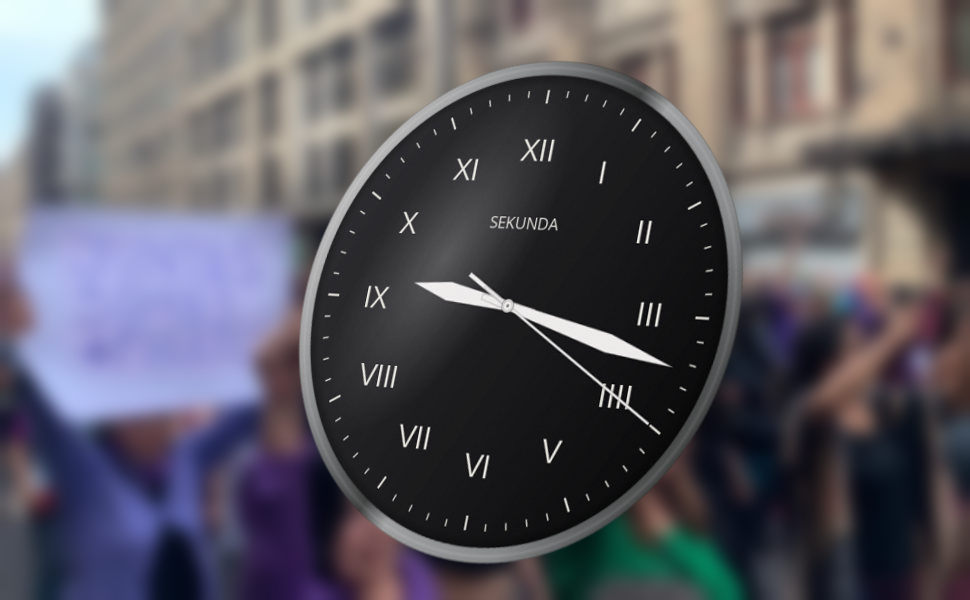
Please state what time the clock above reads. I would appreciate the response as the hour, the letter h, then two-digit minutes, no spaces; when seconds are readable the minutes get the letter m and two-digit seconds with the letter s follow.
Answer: 9h17m20s
